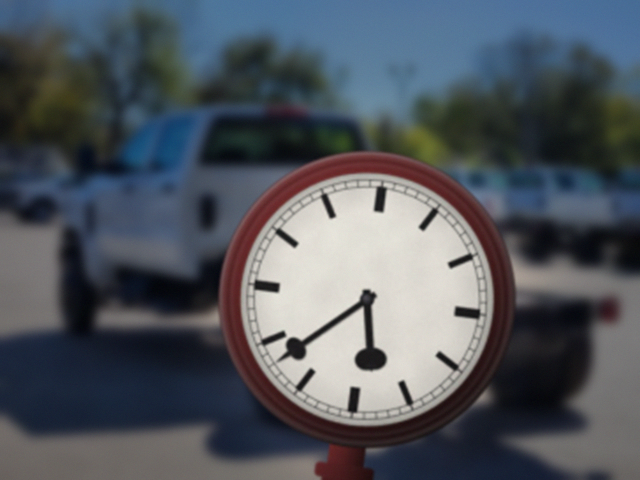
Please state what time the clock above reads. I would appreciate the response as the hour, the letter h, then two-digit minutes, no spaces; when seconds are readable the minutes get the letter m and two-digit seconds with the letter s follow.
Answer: 5h38
